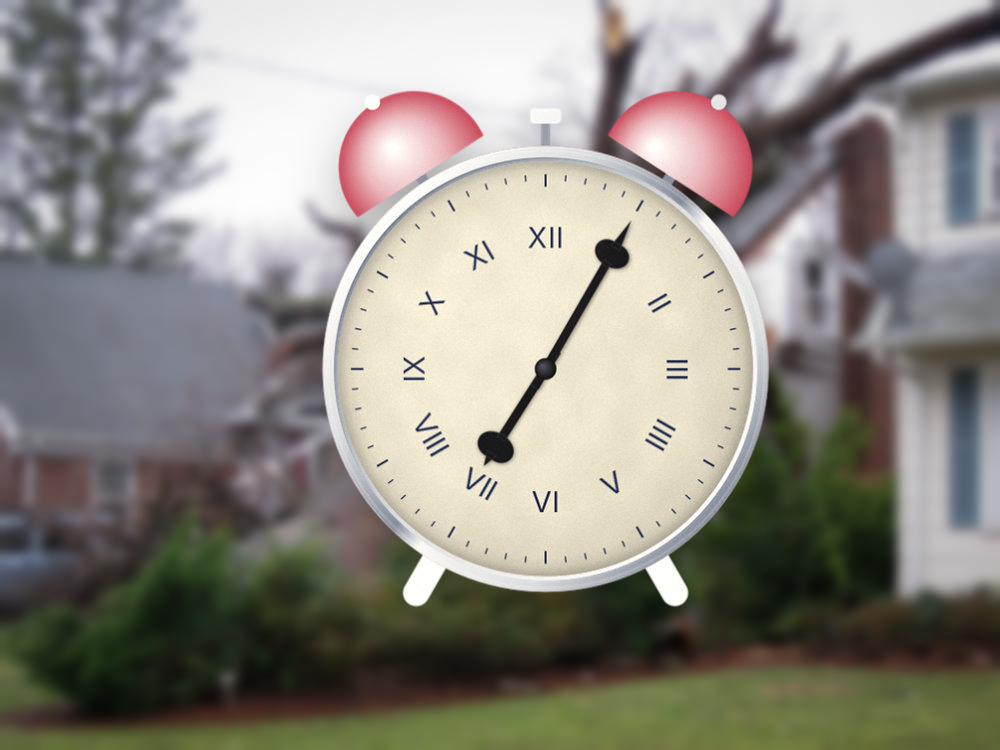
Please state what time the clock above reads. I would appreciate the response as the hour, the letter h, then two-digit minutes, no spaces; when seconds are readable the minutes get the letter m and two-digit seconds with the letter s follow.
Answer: 7h05
